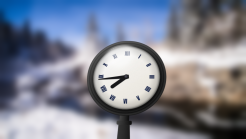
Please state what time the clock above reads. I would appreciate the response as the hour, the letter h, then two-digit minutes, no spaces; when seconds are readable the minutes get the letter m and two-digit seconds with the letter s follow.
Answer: 7h44
